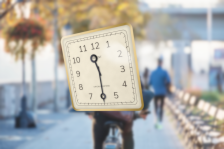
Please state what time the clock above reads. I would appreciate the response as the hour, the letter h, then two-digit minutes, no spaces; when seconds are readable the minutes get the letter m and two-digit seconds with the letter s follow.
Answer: 11h30
